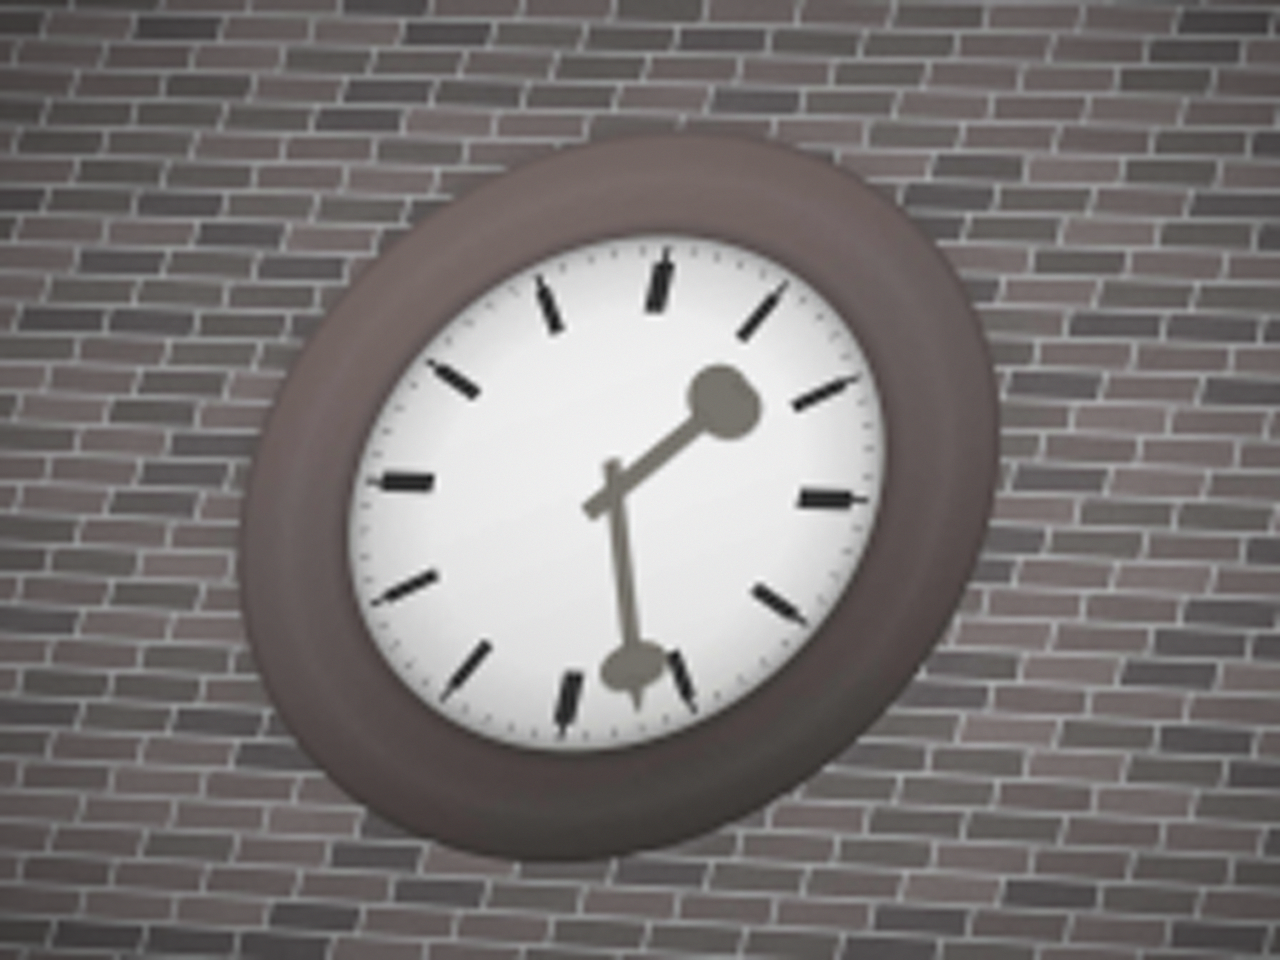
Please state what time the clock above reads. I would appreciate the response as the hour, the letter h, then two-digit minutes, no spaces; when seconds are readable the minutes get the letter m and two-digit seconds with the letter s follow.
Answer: 1h27
